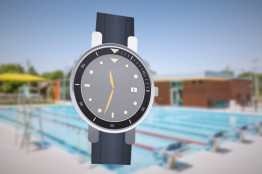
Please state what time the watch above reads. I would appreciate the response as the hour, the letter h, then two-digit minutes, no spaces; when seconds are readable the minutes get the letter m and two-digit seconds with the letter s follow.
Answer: 11h33
